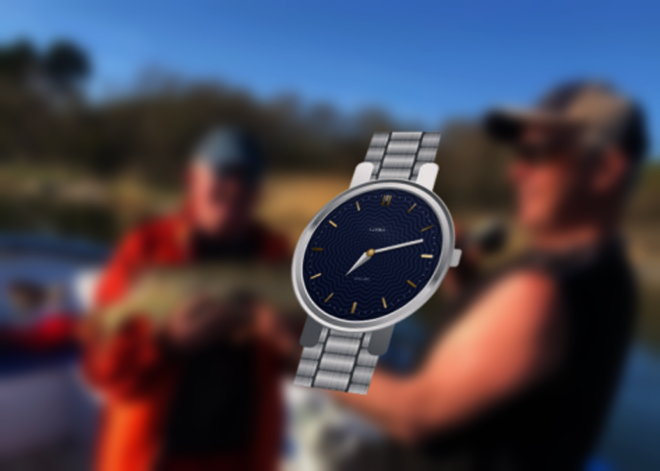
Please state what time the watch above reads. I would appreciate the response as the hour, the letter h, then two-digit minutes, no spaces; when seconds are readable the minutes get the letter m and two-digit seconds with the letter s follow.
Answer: 7h12
